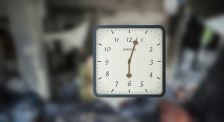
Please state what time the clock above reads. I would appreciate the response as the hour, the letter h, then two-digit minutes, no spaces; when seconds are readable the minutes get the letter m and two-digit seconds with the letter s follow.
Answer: 6h03
